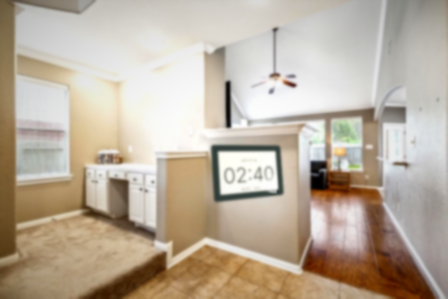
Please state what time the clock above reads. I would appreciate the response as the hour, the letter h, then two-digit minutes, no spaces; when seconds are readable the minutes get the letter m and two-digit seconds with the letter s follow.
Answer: 2h40
